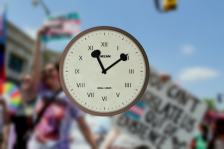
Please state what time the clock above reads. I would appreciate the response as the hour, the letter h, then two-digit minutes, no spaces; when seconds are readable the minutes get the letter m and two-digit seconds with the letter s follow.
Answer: 11h09
